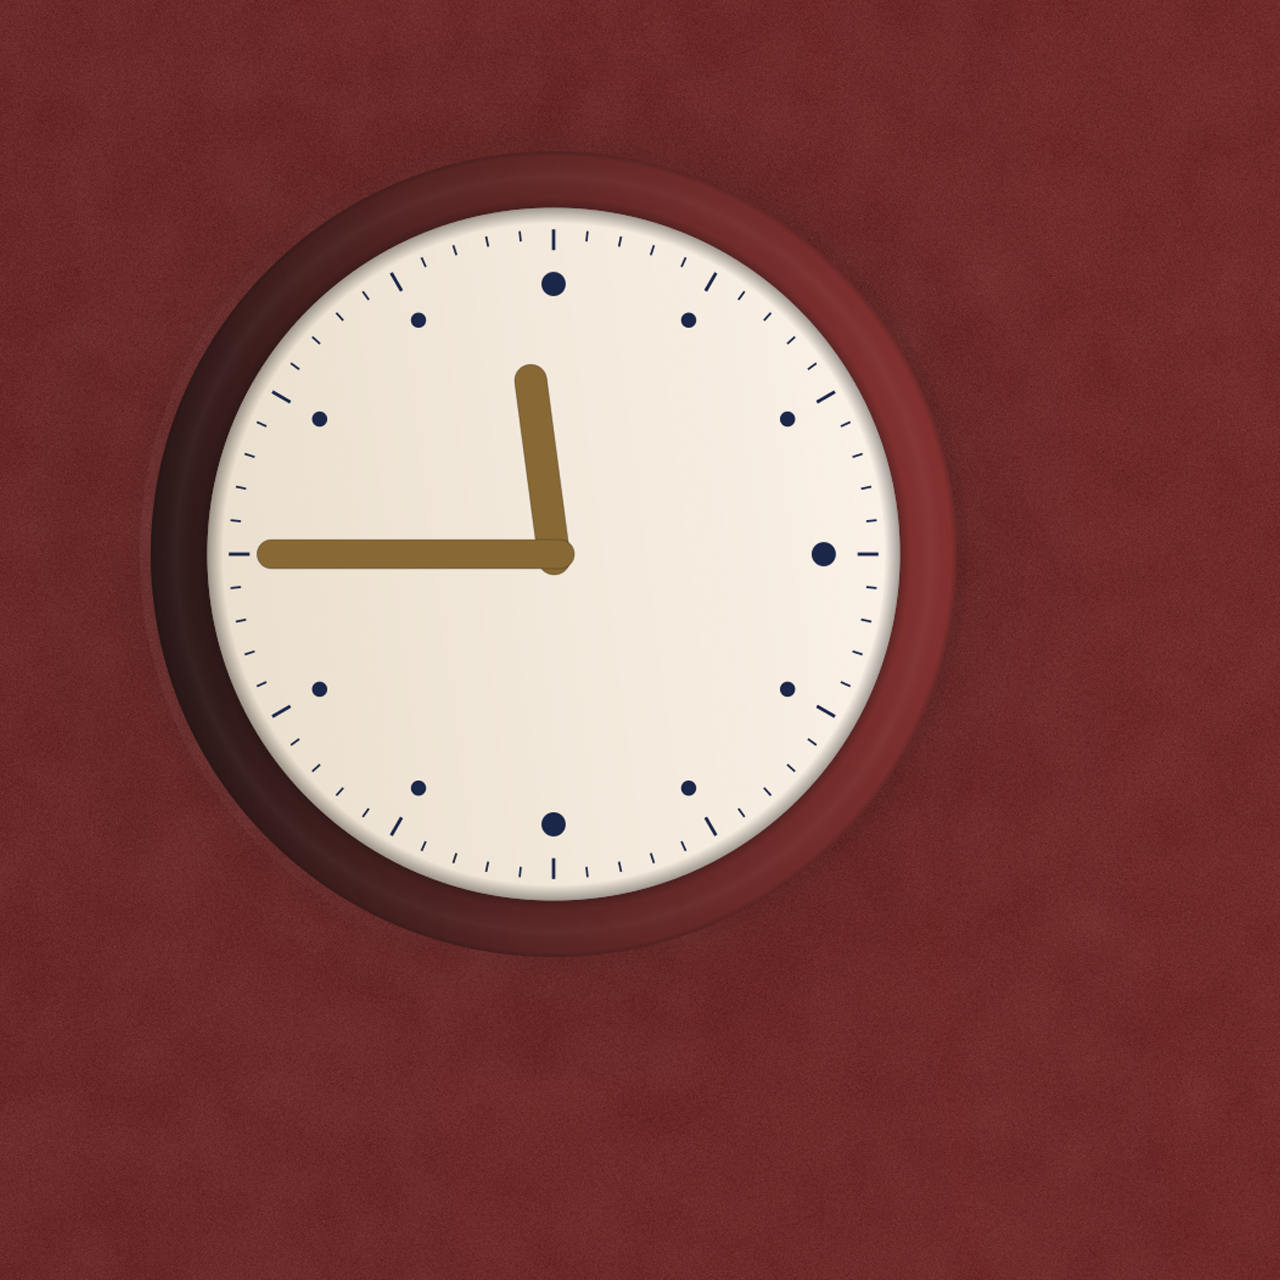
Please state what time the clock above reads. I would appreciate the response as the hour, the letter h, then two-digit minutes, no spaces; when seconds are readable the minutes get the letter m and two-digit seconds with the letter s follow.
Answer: 11h45
